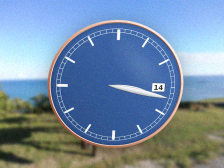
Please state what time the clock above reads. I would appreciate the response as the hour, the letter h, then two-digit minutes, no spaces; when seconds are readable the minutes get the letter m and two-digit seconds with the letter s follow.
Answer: 3h17
